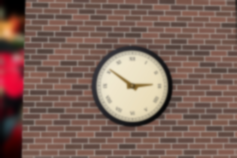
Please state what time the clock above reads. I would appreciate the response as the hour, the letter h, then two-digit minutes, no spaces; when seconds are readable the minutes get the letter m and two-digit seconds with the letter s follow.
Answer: 2h51
